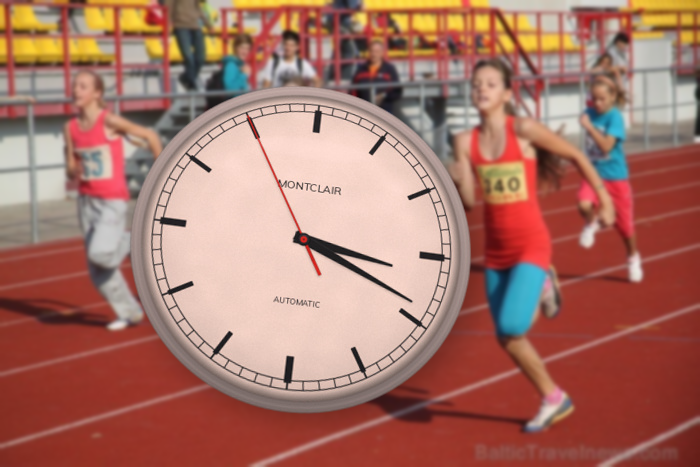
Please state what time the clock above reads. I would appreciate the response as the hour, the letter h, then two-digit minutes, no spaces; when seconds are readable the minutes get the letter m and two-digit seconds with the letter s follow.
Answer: 3h18m55s
